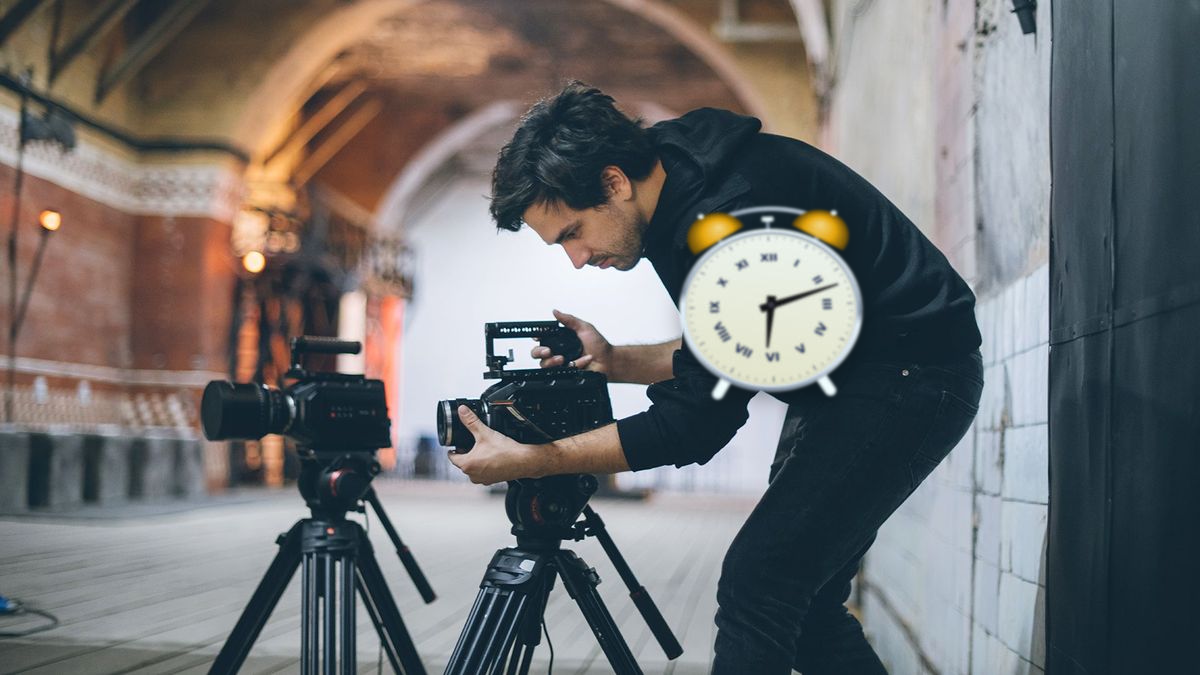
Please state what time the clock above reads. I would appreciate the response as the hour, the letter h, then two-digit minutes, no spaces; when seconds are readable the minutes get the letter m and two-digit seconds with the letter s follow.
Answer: 6h12
